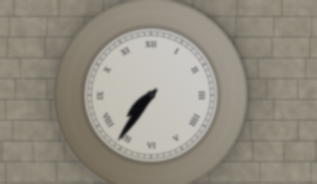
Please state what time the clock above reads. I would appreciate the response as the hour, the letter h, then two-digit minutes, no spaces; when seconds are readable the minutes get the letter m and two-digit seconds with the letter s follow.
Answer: 7h36
